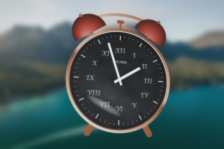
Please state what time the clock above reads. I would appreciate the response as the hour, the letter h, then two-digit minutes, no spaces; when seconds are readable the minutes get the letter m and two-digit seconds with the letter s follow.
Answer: 1h57
